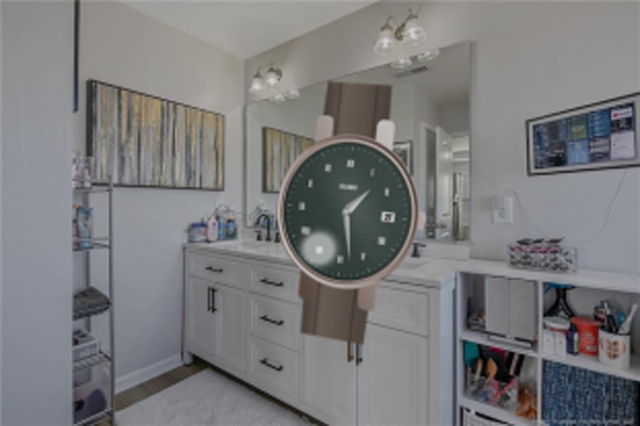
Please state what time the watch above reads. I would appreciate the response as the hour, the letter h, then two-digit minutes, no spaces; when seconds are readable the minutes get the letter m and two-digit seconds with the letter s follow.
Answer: 1h28
